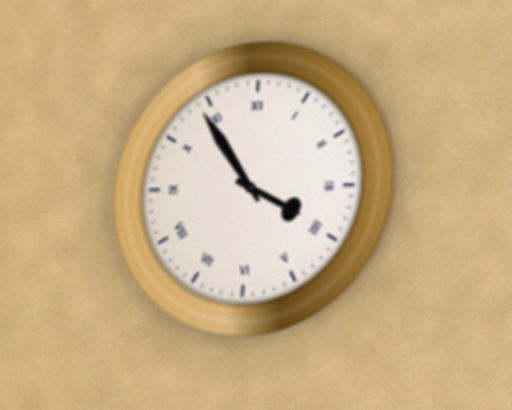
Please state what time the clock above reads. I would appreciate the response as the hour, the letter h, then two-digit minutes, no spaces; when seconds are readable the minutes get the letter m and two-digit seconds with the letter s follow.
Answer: 3h54
